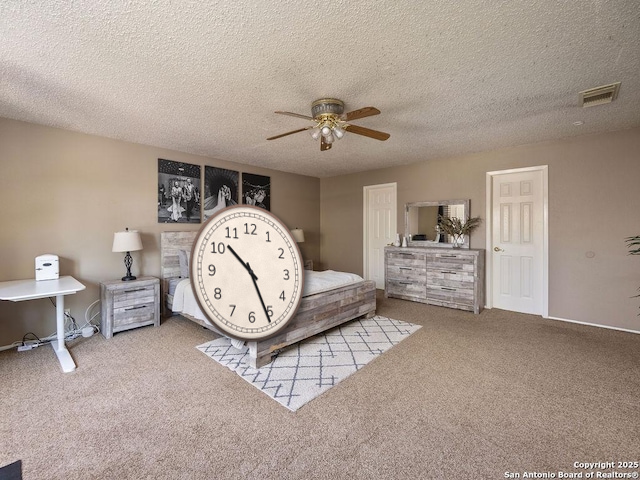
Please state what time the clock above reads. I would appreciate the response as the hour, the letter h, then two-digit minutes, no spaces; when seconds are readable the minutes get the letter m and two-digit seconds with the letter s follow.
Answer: 10h26
